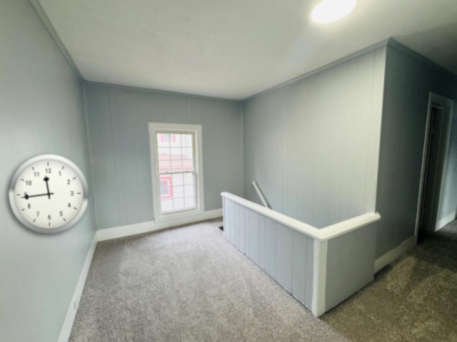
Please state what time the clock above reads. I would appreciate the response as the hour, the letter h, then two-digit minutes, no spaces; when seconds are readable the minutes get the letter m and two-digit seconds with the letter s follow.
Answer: 11h44
